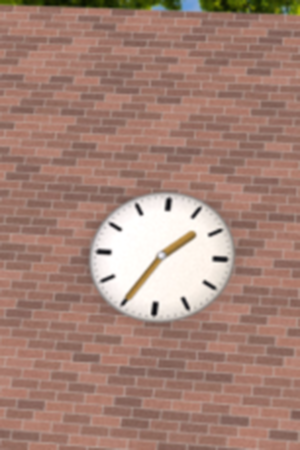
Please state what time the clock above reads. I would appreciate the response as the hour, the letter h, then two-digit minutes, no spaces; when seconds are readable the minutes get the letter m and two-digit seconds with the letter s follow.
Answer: 1h35
